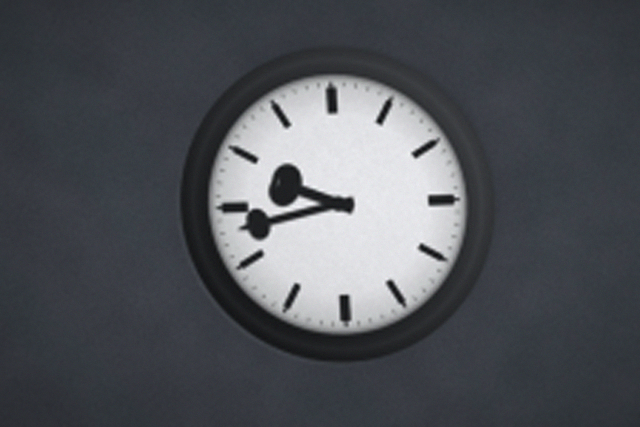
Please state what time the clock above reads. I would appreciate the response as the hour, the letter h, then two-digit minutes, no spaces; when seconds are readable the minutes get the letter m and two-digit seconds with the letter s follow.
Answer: 9h43
